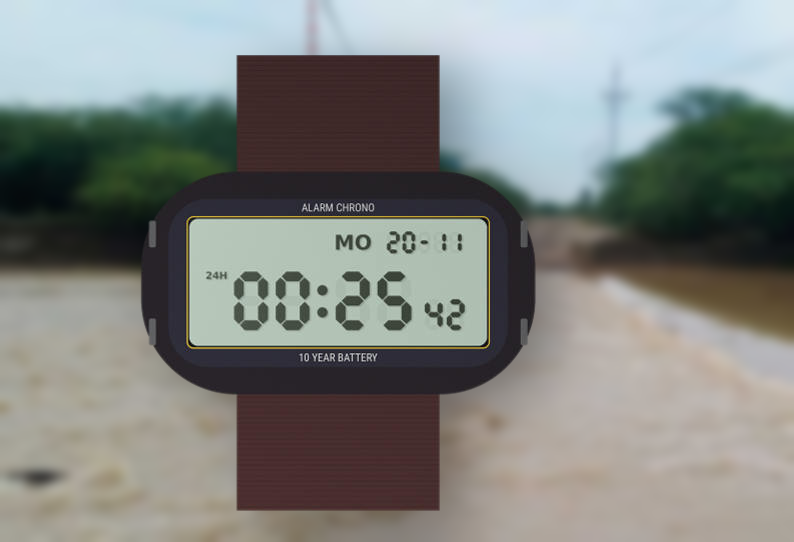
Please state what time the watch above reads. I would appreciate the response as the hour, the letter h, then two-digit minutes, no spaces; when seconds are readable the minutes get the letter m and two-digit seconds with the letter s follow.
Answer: 0h25m42s
